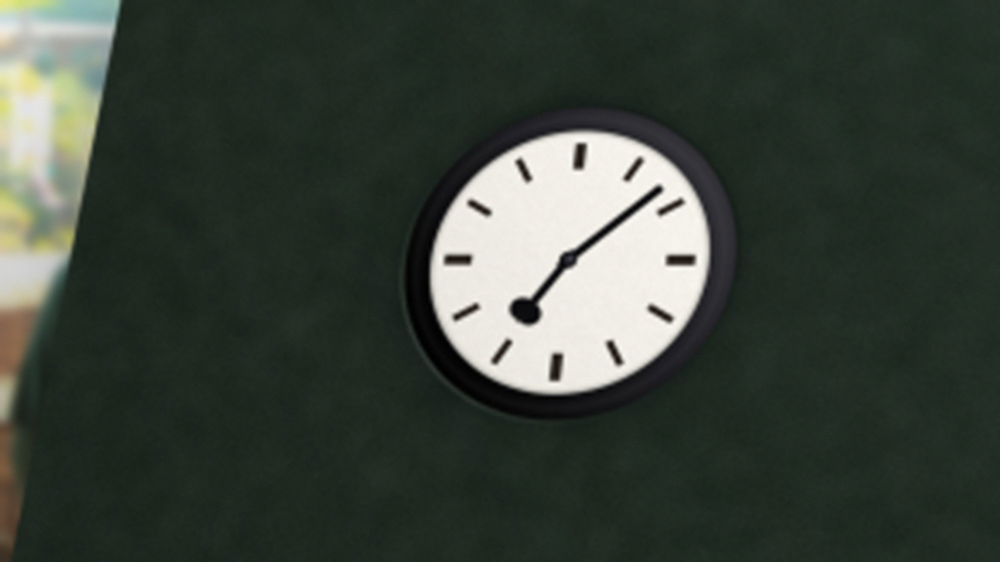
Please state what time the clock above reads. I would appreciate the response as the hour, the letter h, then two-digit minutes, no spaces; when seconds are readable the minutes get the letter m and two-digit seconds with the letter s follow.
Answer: 7h08
